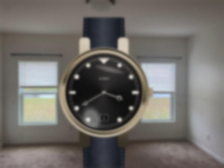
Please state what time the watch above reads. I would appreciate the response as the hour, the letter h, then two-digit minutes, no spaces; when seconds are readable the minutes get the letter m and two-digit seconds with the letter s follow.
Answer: 3h40
